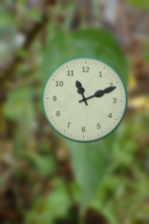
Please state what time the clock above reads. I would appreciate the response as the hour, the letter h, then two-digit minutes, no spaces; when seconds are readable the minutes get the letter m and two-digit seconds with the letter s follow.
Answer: 11h11
